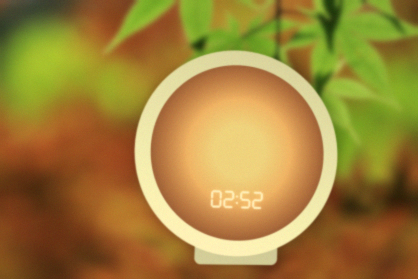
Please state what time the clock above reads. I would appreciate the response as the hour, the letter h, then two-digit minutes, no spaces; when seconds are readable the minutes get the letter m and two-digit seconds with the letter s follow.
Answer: 2h52
